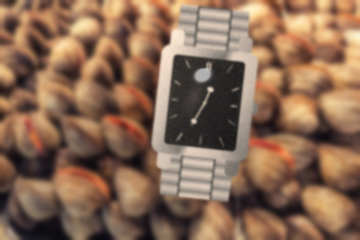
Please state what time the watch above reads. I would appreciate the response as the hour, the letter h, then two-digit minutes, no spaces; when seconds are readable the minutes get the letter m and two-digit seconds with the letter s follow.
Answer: 12h34
